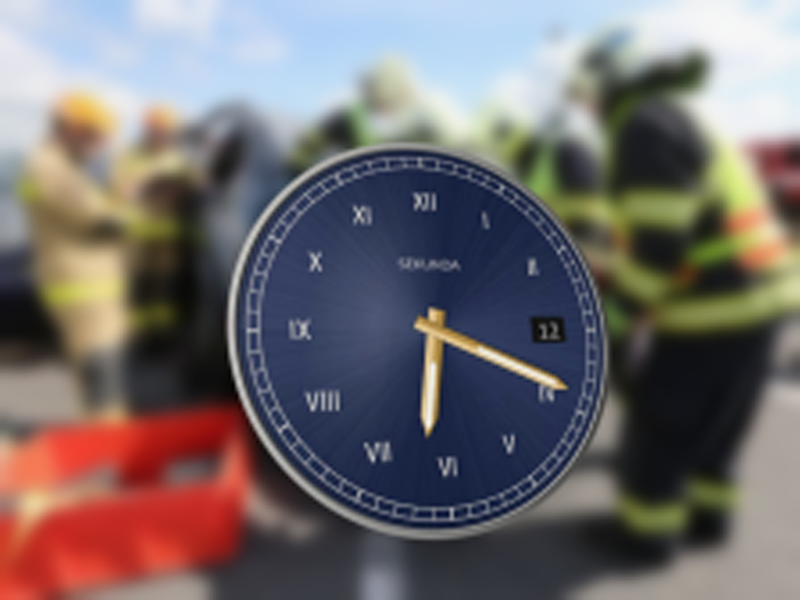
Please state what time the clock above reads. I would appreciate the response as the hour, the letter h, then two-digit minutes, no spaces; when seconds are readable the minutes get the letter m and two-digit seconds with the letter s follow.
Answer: 6h19
